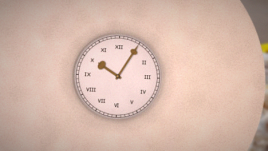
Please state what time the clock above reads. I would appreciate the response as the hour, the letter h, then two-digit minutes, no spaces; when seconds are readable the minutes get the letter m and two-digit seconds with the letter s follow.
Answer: 10h05
